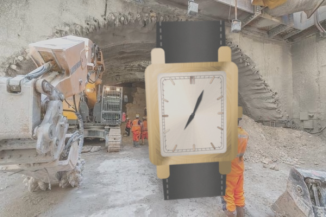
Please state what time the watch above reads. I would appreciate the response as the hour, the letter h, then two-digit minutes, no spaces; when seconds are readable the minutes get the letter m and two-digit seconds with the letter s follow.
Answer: 7h04
